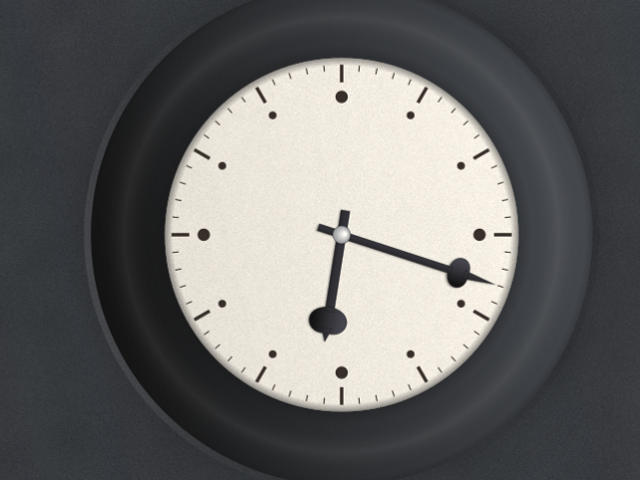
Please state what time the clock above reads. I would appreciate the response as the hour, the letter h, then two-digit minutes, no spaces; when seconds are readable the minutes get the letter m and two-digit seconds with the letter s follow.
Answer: 6h18
